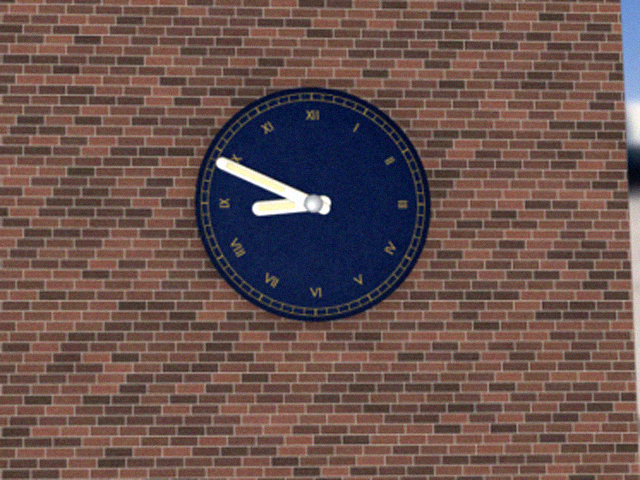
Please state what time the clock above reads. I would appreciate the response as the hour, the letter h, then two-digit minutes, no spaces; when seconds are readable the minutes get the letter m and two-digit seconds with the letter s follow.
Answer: 8h49
